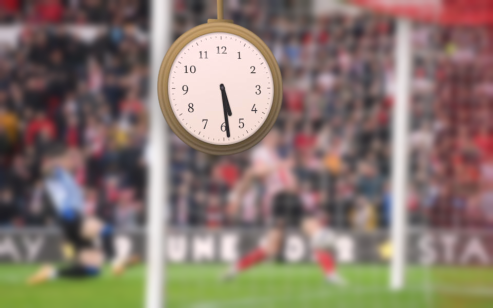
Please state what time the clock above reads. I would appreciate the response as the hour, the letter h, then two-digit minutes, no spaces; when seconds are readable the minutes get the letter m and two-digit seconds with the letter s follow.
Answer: 5h29
